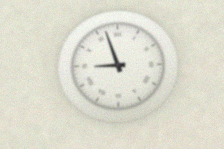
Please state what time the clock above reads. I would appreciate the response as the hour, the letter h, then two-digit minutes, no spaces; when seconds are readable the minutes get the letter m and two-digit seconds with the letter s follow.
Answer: 8h57
